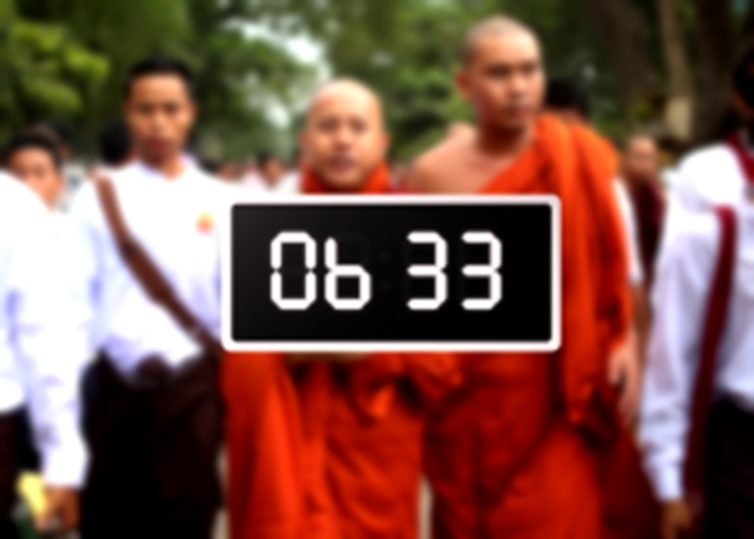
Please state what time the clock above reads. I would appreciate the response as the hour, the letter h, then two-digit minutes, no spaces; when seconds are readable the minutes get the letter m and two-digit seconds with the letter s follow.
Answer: 6h33
